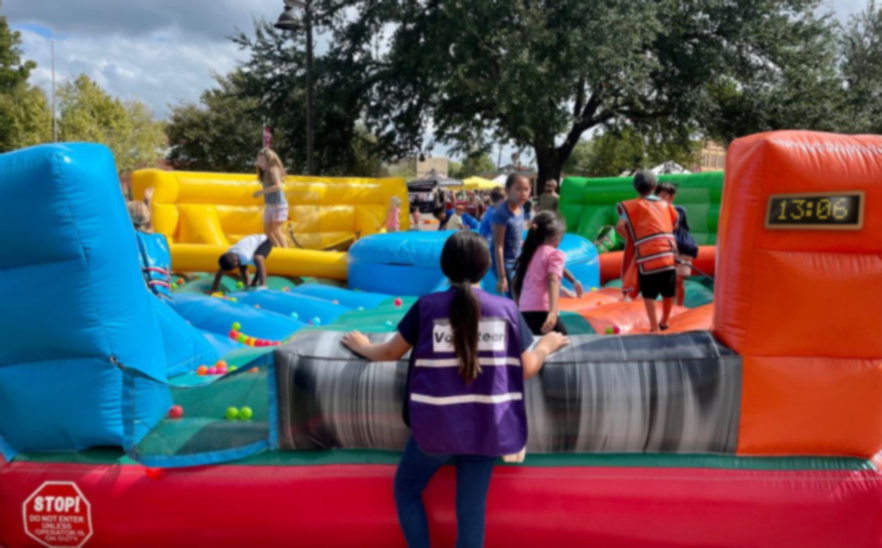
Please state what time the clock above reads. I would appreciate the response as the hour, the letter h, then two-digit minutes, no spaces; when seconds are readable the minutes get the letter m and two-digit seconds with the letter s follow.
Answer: 13h06
